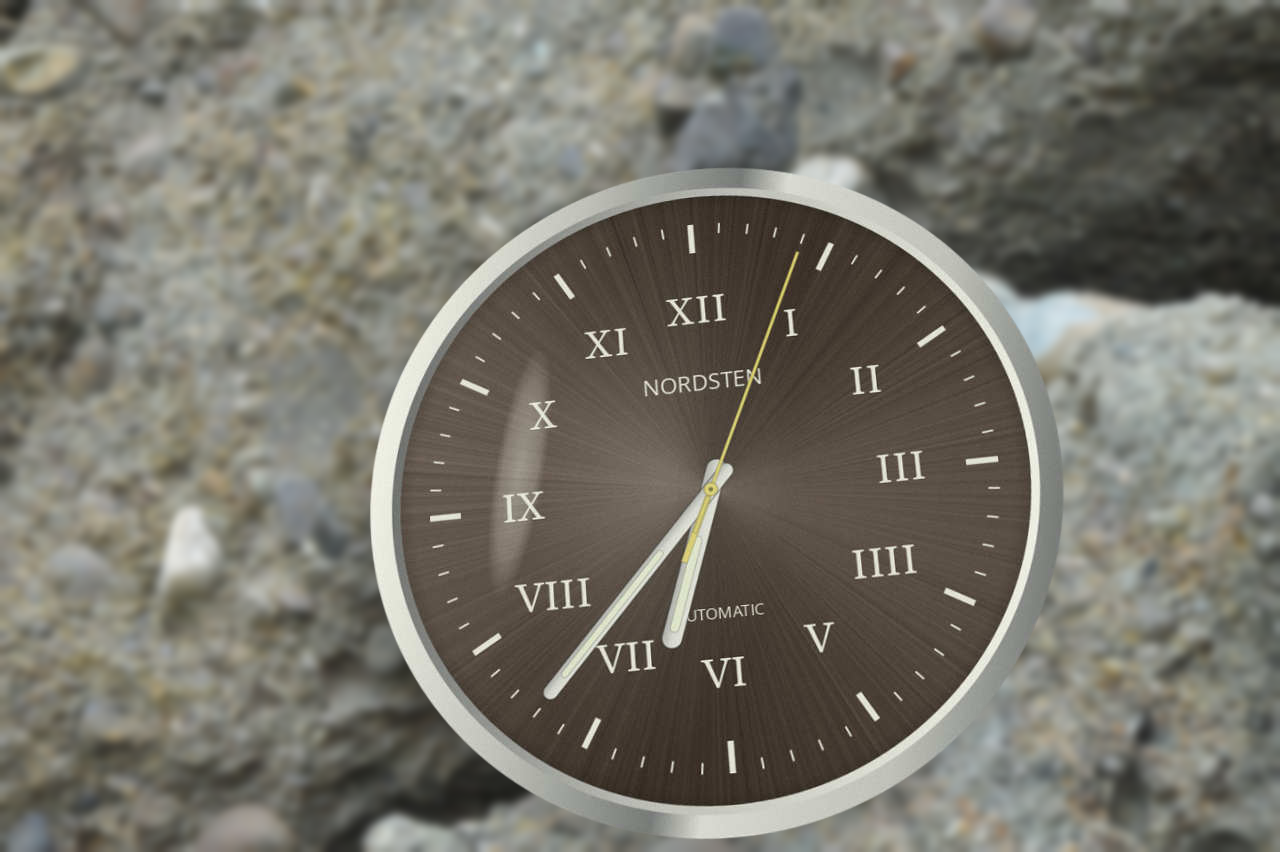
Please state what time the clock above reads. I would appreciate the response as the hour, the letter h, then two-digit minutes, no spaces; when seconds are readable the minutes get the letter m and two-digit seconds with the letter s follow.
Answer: 6h37m04s
